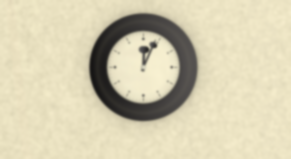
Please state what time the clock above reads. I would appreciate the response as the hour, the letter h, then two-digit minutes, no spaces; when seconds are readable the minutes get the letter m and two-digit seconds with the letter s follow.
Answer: 12h04
